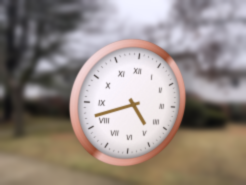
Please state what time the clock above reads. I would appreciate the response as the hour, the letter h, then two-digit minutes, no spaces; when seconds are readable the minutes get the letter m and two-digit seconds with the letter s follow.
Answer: 4h42
